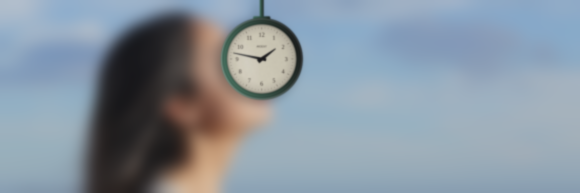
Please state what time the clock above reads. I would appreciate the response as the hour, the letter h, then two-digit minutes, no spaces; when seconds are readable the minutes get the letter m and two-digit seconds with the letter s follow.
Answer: 1h47
